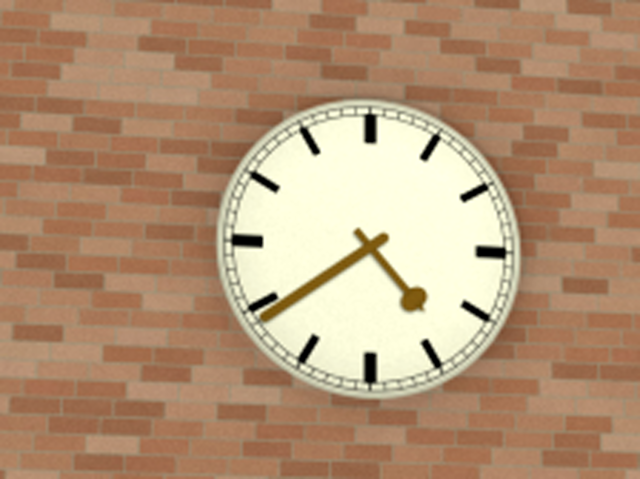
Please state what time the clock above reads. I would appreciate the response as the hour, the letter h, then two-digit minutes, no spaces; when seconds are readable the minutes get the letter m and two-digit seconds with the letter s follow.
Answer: 4h39
